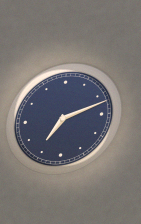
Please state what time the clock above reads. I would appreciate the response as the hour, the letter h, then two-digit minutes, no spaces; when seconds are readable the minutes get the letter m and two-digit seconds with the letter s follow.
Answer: 7h12
